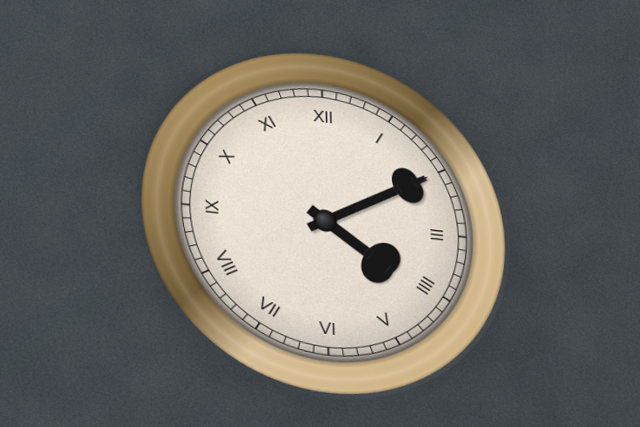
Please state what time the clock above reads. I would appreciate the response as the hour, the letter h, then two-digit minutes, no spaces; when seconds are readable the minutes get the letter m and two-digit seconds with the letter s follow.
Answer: 4h10
